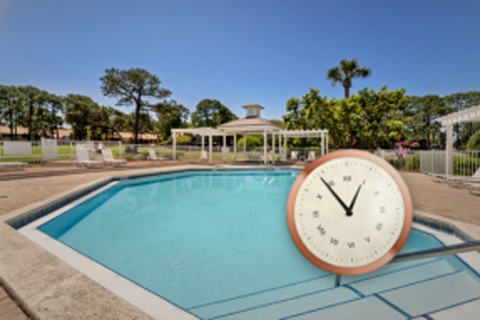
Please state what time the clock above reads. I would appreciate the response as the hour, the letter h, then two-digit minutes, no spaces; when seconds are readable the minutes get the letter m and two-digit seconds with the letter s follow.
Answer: 12h54
